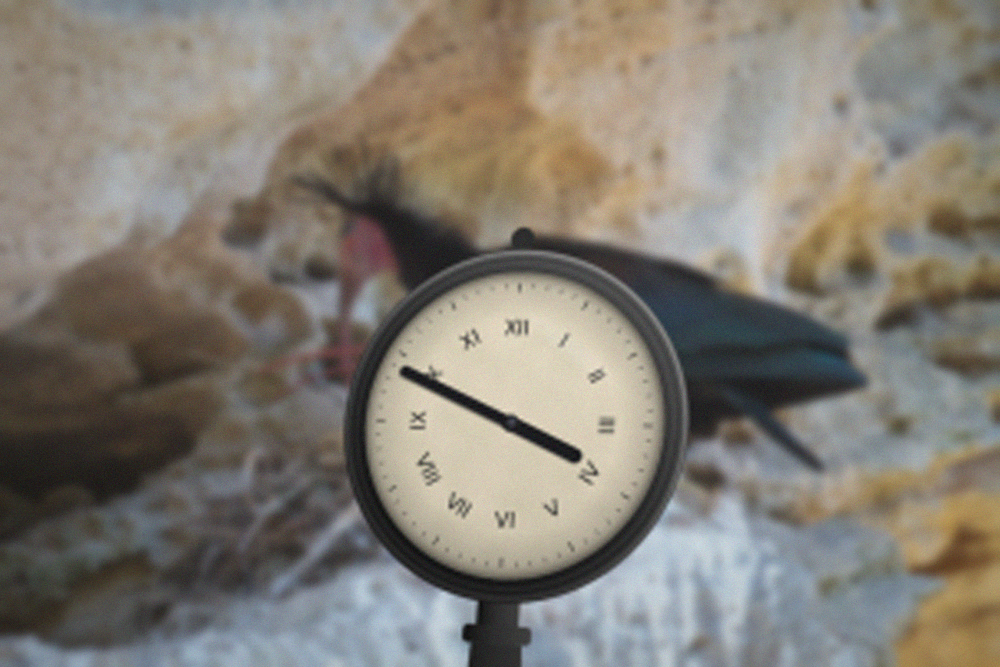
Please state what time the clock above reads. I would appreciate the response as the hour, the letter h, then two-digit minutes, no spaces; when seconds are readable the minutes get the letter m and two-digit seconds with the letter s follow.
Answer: 3h49
